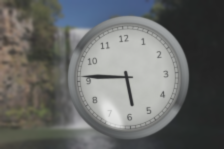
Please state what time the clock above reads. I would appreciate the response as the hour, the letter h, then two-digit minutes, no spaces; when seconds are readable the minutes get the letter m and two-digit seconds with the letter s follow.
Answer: 5h46
